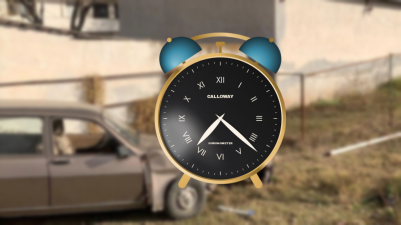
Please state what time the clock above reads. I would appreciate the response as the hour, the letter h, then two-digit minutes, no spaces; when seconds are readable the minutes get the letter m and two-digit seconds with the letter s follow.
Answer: 7h22
